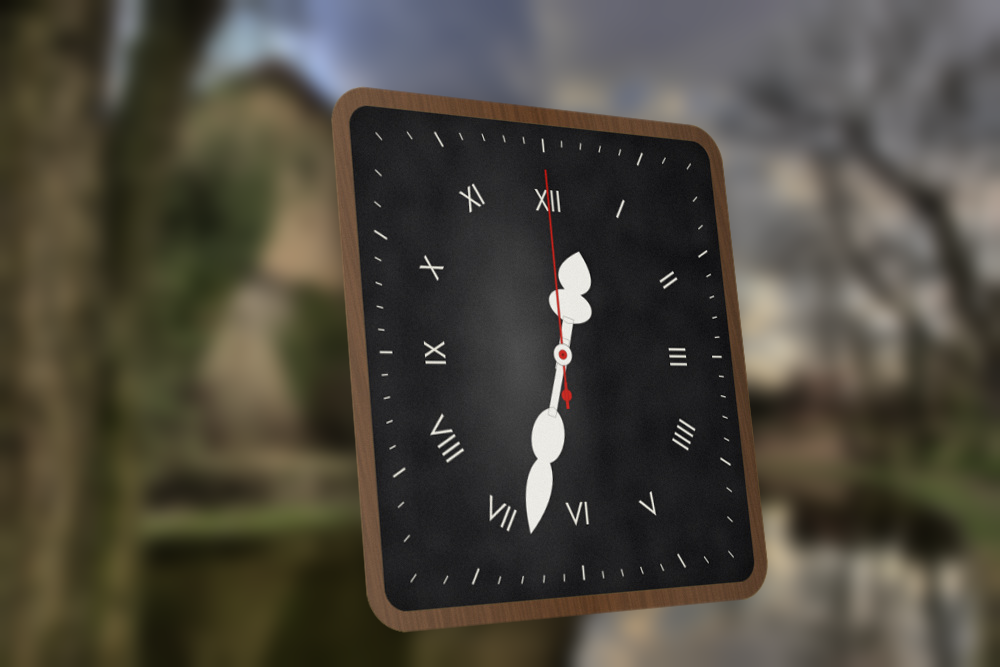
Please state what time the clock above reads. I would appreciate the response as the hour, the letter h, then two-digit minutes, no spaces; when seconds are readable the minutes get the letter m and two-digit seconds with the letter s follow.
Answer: 12h33m00s
